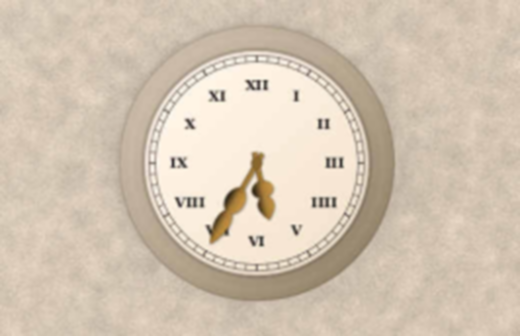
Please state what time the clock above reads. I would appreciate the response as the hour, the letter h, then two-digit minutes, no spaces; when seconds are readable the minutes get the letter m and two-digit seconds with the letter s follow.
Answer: 5h35
